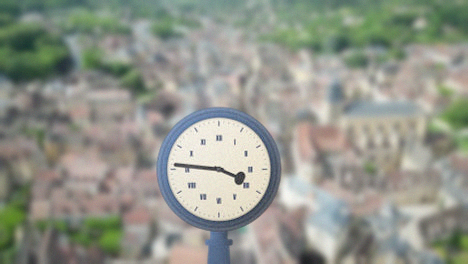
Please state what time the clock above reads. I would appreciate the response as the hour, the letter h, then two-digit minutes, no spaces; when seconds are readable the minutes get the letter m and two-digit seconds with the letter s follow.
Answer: 3h46
